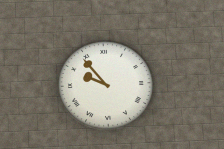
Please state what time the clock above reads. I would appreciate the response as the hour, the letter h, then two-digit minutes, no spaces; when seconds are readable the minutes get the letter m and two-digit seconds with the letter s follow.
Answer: 9h54
